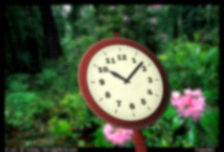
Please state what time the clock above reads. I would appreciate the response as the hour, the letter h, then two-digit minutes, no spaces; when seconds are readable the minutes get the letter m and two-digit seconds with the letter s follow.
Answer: 10h08
